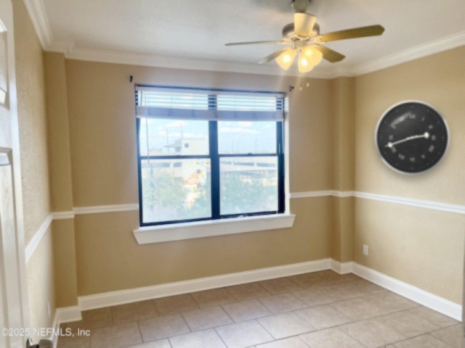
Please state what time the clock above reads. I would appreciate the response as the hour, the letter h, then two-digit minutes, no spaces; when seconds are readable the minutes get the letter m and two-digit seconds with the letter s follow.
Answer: 2h42
